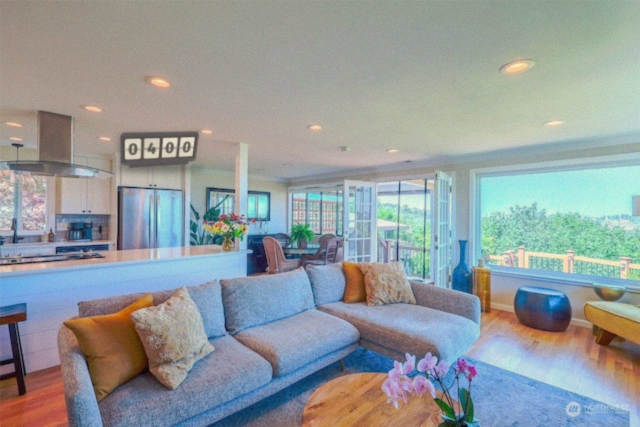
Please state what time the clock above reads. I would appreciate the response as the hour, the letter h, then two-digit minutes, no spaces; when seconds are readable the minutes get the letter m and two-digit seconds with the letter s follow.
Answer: 4h00
